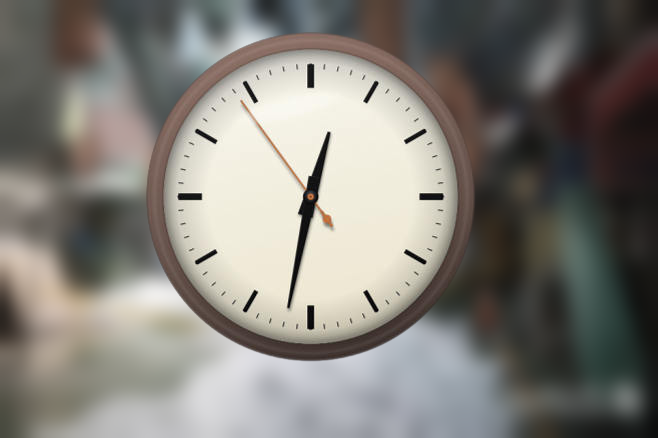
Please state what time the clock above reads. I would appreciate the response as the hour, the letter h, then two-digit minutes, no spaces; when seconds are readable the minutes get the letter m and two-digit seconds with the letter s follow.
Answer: 12h31m54s
